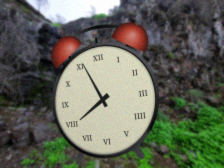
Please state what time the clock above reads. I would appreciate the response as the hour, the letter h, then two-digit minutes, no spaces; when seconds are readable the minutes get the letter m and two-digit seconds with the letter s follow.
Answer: 7h56
